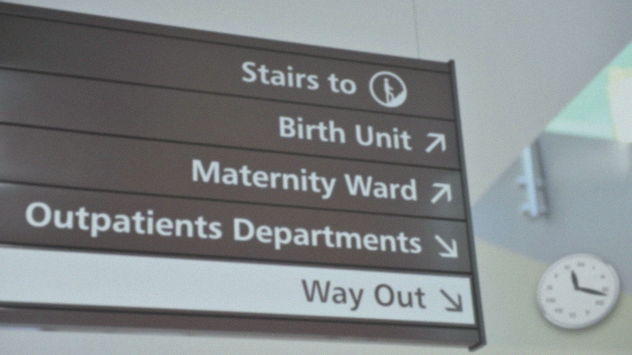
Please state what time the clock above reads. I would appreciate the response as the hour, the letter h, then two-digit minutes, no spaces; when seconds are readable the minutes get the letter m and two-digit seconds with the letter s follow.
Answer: 11h17
